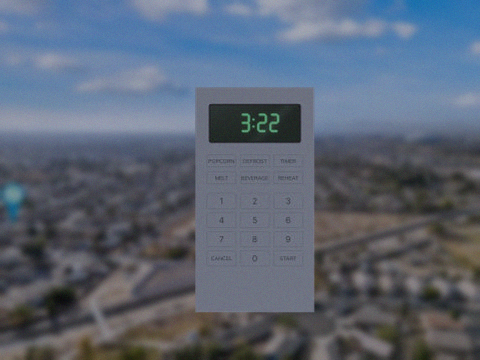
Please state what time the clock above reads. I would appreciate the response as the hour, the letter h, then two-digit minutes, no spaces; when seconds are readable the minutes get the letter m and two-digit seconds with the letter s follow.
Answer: 3h22
